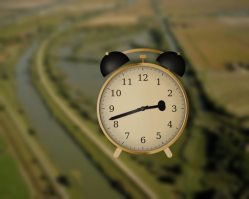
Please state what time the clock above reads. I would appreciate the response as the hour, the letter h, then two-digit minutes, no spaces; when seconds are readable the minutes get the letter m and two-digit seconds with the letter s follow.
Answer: 2h42
